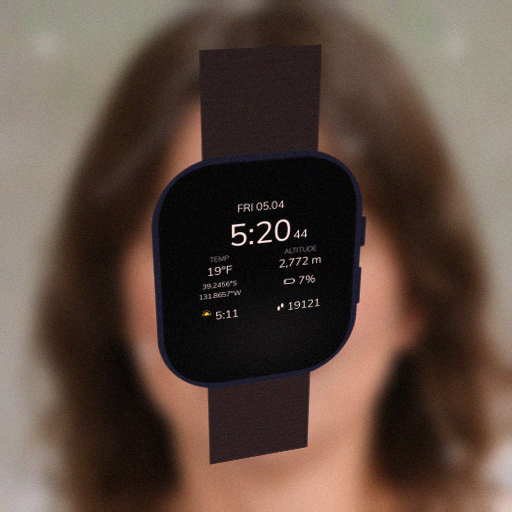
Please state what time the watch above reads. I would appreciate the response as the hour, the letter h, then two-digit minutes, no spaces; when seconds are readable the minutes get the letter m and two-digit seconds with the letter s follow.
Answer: 5h20m44s
